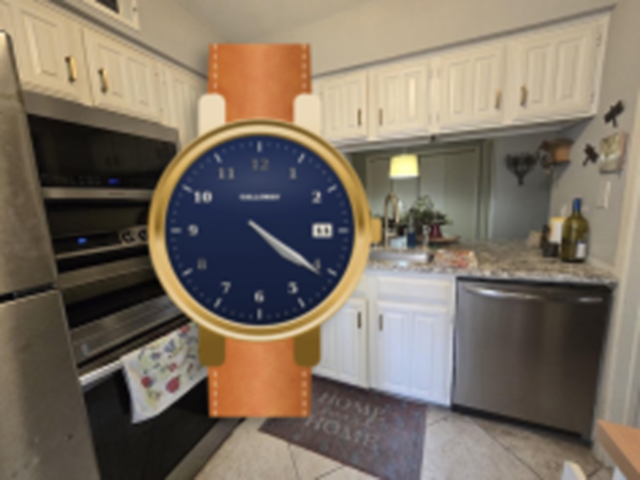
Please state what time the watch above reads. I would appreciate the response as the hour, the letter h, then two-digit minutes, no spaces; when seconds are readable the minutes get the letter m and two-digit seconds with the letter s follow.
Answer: 4h21
